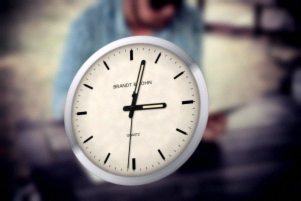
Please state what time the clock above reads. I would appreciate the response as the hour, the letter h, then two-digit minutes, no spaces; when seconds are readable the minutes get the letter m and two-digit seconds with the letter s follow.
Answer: 3h02m31s
